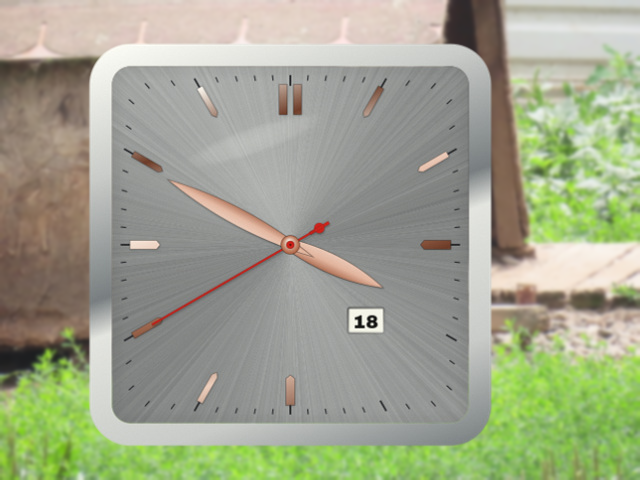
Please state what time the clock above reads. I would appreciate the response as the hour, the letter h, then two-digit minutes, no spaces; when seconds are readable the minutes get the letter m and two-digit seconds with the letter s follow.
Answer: 3h49m40s
